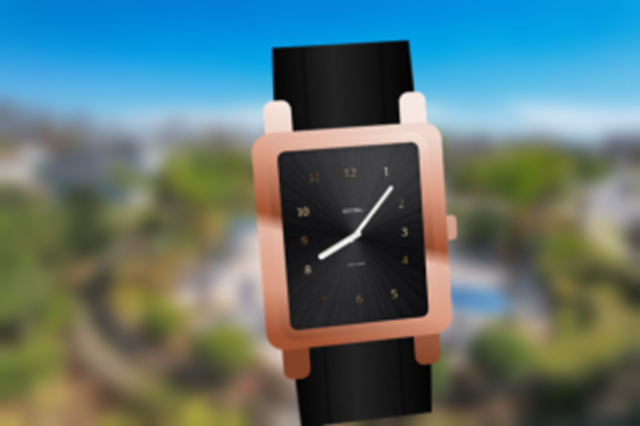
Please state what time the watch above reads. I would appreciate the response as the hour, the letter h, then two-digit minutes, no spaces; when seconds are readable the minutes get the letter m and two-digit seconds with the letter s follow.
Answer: 8h07
